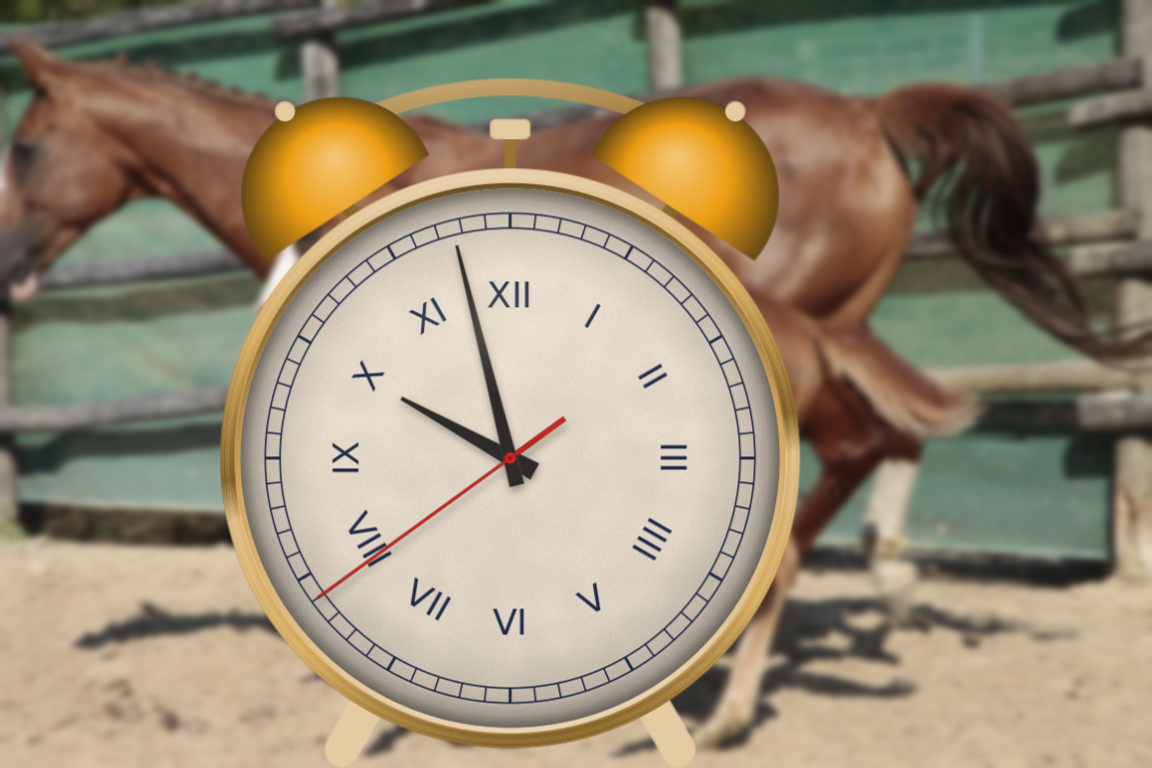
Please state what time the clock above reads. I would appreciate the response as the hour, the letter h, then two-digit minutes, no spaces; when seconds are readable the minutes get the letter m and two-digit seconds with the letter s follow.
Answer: 9h57m39s
